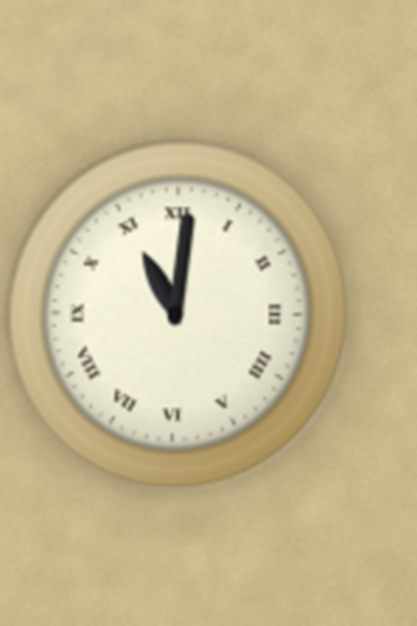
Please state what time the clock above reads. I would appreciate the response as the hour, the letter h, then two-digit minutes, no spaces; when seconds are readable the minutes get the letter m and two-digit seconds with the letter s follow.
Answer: 11h01
